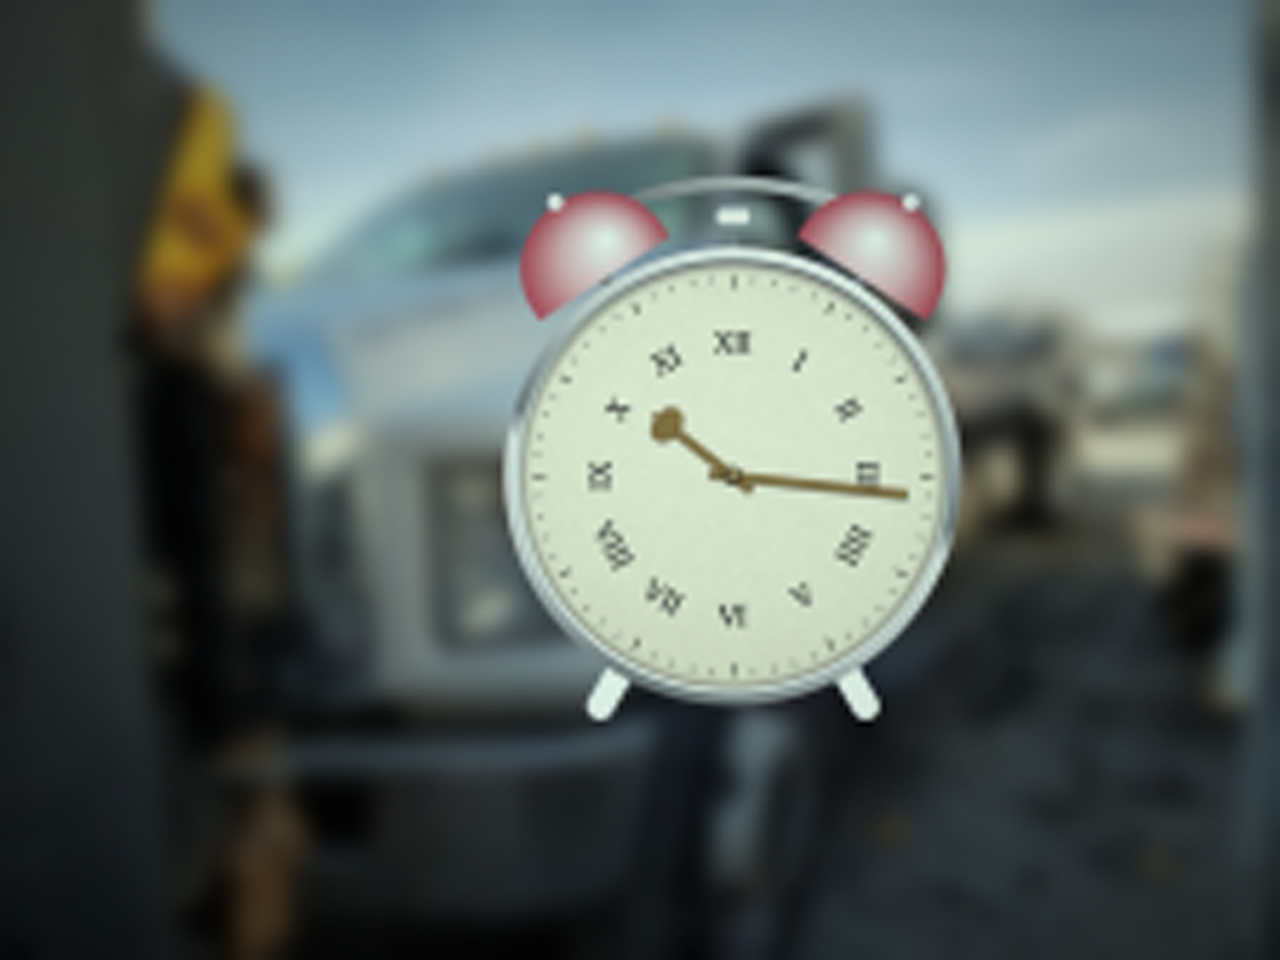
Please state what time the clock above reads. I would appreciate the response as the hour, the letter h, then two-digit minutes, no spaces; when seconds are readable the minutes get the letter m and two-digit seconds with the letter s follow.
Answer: 10h16
